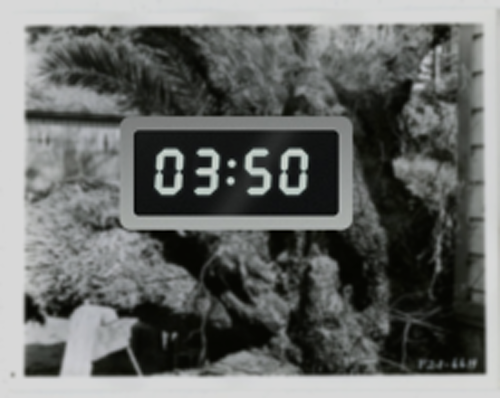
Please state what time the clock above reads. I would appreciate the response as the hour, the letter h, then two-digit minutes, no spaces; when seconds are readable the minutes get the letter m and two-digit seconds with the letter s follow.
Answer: 3h50
